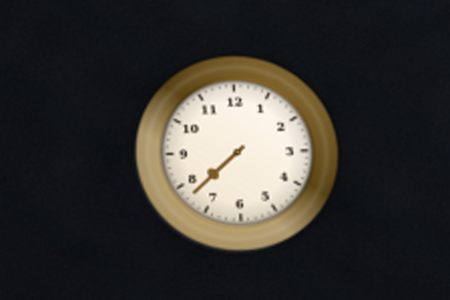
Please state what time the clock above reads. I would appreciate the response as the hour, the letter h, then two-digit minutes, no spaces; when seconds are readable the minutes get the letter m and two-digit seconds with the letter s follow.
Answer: 7h38
